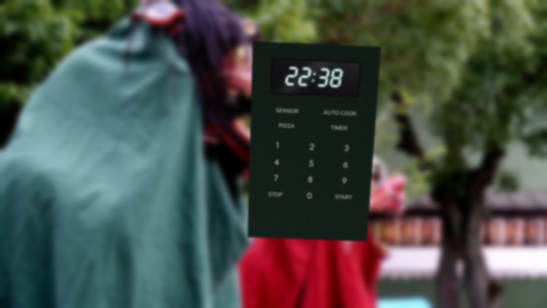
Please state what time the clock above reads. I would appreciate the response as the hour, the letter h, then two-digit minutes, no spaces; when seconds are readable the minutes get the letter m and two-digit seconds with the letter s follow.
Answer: 22h38
